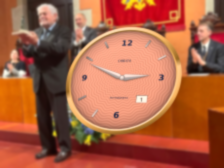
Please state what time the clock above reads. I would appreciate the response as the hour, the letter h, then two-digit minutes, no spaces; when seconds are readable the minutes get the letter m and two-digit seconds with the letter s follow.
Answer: 2h49
